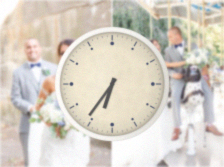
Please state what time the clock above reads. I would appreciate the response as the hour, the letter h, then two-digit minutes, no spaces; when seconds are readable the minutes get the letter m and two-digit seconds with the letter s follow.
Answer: 6h36
